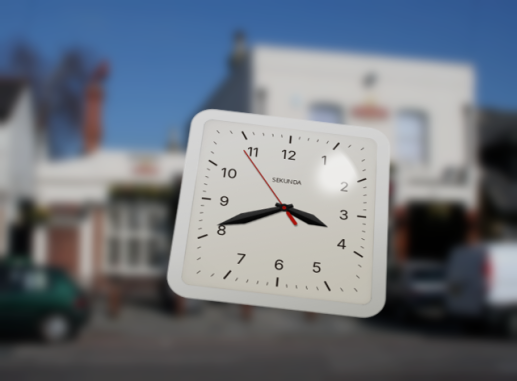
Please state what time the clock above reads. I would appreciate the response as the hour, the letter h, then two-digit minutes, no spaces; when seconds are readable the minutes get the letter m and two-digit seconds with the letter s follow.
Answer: 3h40m54s
